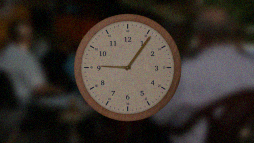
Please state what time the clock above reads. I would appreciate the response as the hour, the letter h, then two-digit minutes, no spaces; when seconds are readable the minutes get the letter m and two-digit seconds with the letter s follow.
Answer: 9h06
